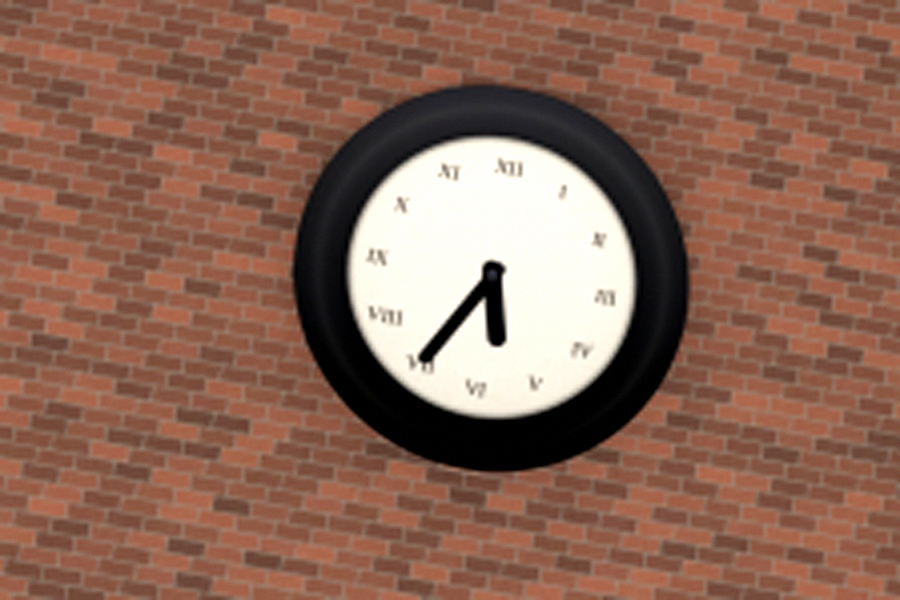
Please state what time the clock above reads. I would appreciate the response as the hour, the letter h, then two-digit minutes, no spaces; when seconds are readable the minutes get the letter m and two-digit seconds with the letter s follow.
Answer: 5h35
